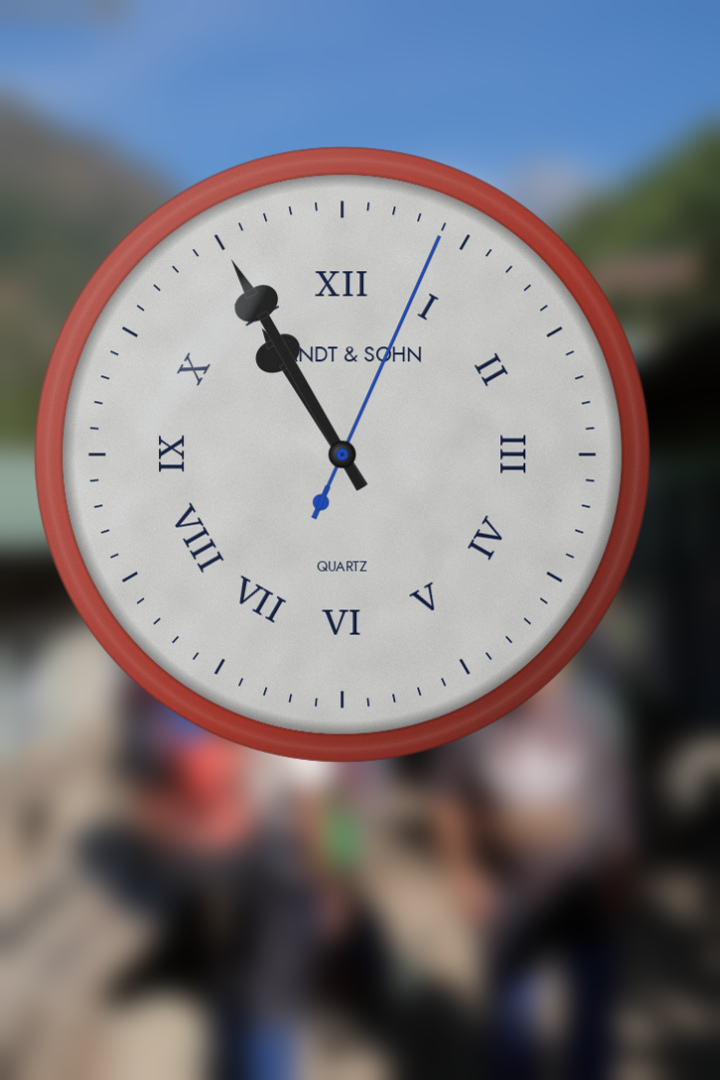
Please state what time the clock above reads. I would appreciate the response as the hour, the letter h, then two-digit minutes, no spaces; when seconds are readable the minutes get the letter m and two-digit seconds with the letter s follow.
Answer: 10h55m04s
